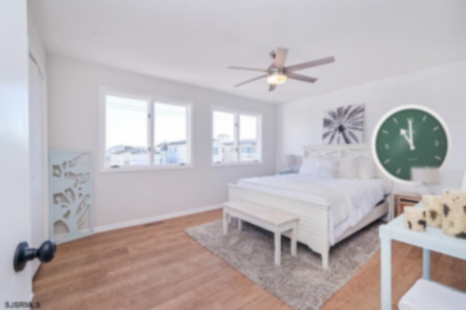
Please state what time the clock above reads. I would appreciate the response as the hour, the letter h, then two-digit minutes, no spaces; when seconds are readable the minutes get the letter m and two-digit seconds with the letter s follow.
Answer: 11h00
